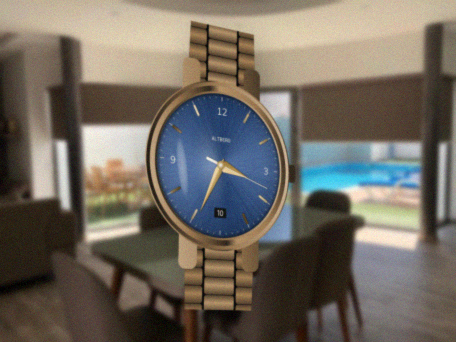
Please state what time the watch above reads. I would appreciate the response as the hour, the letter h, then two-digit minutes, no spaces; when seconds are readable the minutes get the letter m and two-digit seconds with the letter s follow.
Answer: 3h34m18s
